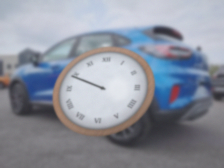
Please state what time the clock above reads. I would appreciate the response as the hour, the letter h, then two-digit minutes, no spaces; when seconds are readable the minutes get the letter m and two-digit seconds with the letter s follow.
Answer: 9h49
